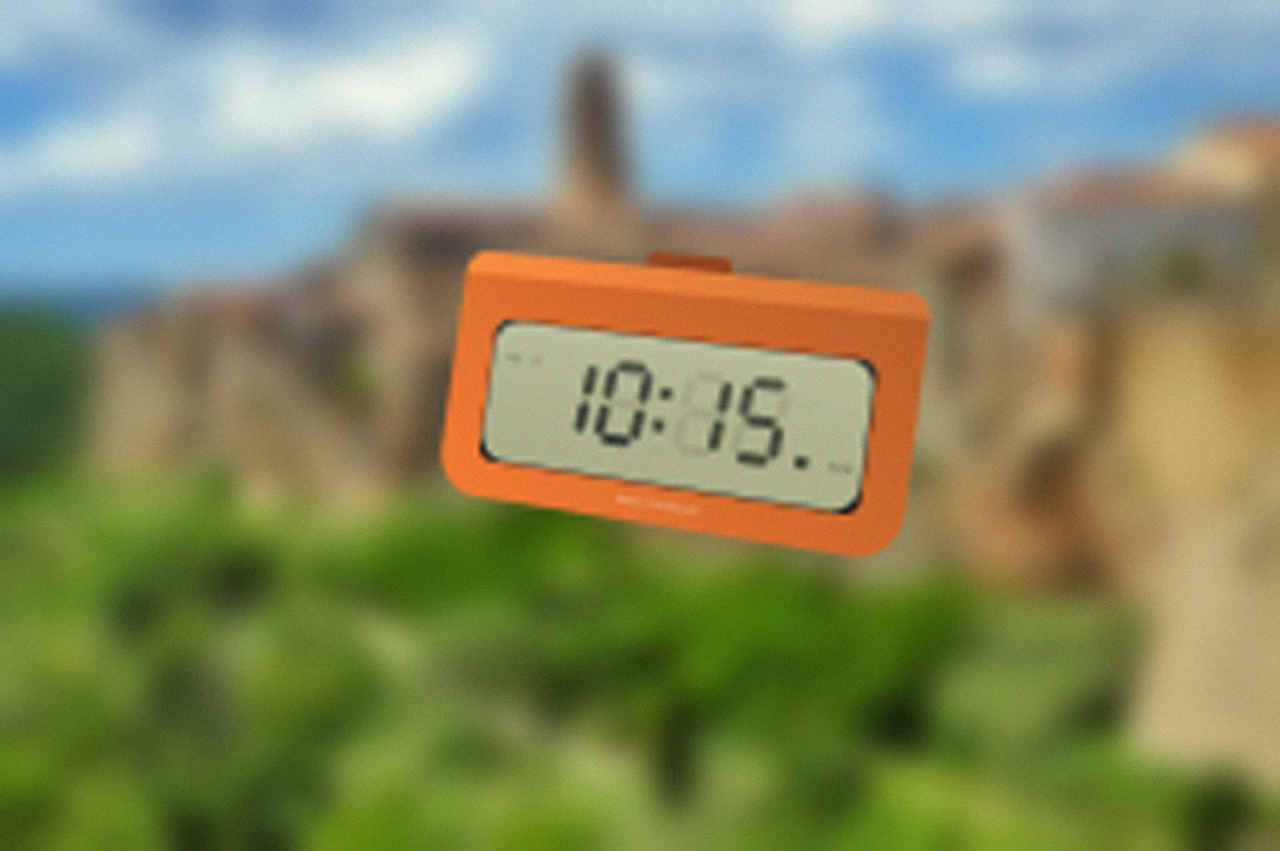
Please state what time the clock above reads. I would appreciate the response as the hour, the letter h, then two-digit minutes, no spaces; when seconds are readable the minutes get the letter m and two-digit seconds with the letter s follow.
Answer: 10h15
